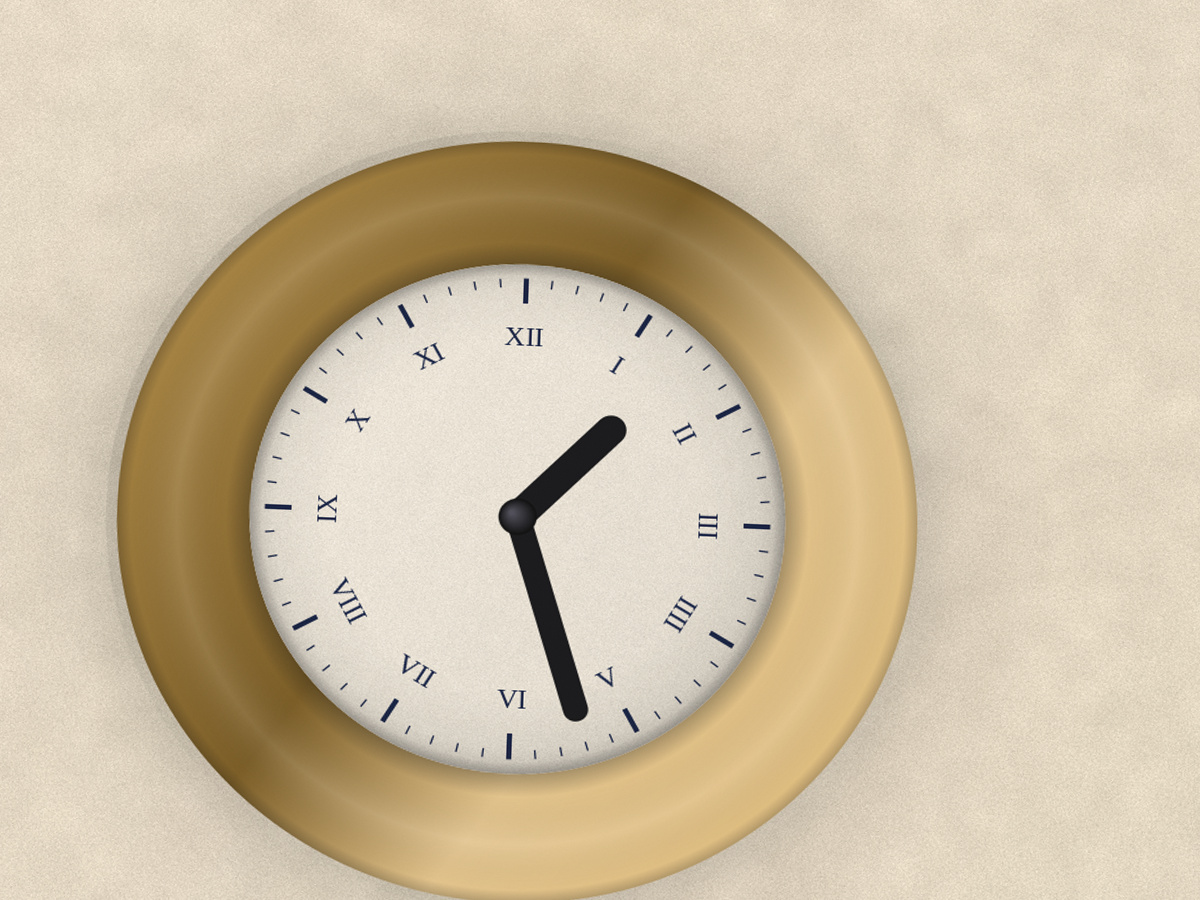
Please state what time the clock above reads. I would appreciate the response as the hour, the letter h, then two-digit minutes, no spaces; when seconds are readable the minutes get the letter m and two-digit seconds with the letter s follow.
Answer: 1h27
